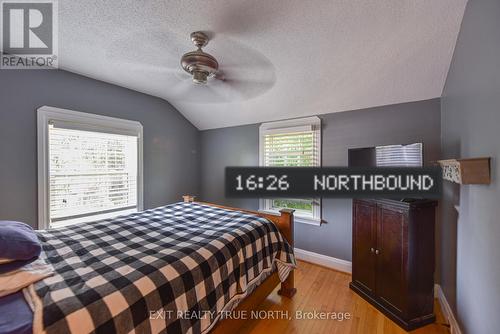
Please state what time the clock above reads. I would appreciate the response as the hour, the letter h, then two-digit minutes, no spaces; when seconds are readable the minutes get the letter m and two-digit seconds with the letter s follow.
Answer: 16h26
